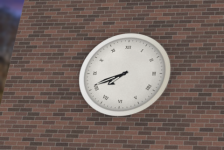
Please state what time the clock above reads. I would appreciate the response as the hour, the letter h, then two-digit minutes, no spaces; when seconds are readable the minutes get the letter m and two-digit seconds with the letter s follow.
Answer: 7h41
